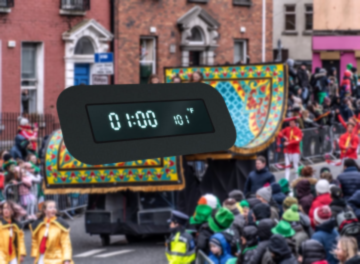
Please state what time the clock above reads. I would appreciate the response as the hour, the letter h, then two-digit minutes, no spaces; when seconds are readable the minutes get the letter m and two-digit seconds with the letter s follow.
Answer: 1h00
